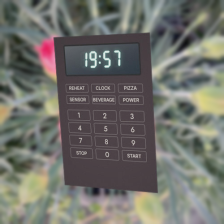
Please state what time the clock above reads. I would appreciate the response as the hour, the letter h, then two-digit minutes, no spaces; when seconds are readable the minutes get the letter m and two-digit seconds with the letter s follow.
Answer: 19h57
